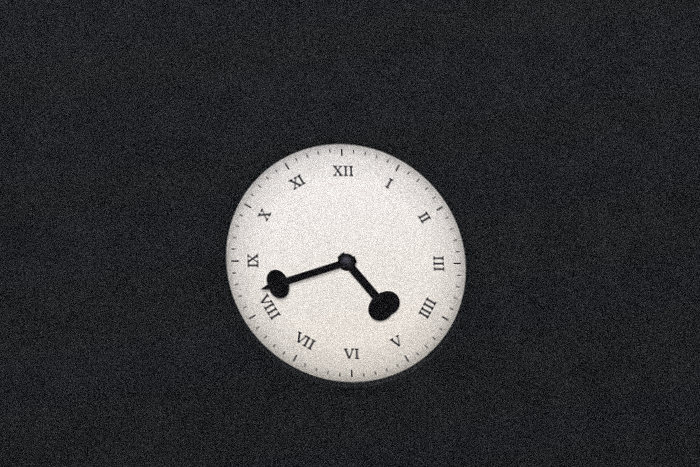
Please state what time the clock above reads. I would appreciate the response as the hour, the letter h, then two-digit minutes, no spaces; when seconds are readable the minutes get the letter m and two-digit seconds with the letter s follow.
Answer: 4h42
